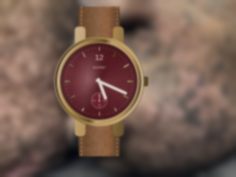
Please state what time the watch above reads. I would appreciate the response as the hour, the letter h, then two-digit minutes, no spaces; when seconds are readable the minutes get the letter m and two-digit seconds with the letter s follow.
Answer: 5h19
